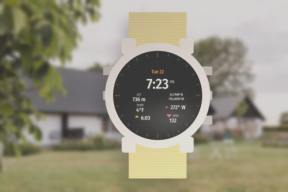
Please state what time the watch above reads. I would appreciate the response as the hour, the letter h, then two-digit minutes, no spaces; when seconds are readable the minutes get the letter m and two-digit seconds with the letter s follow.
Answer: 7h23
